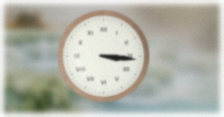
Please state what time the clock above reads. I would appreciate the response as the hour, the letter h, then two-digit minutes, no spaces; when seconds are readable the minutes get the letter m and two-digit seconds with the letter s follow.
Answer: 3h16
